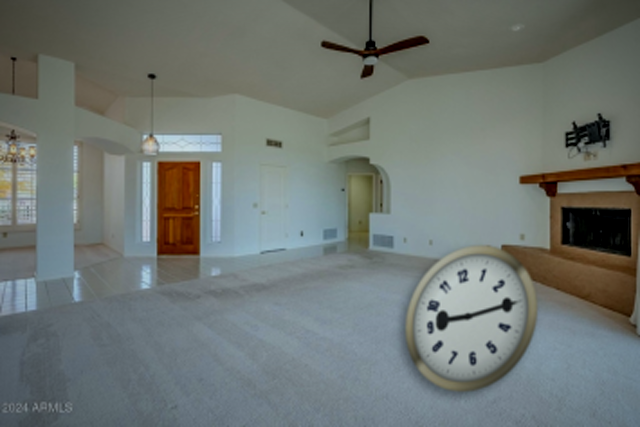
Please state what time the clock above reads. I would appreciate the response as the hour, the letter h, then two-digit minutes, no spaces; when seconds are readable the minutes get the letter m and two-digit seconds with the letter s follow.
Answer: 9h15
